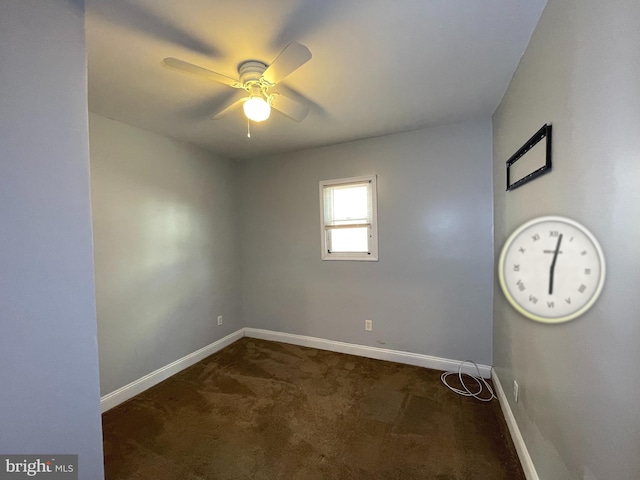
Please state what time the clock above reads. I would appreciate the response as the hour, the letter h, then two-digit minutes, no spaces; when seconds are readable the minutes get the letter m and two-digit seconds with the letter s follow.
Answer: 6h02
